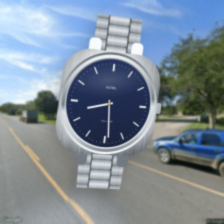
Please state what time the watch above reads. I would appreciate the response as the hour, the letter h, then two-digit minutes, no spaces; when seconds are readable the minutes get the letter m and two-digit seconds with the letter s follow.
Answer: 8h29
